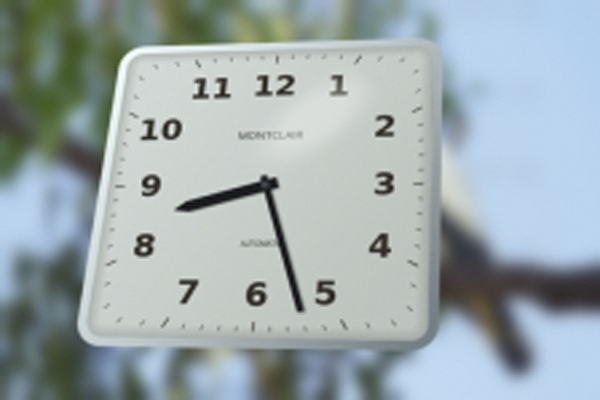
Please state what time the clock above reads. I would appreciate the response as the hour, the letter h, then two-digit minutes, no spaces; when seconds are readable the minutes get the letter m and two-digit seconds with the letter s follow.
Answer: 8h27
